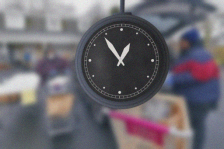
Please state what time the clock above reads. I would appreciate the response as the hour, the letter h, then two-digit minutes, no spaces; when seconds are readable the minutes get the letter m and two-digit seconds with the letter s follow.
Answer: 12h54
